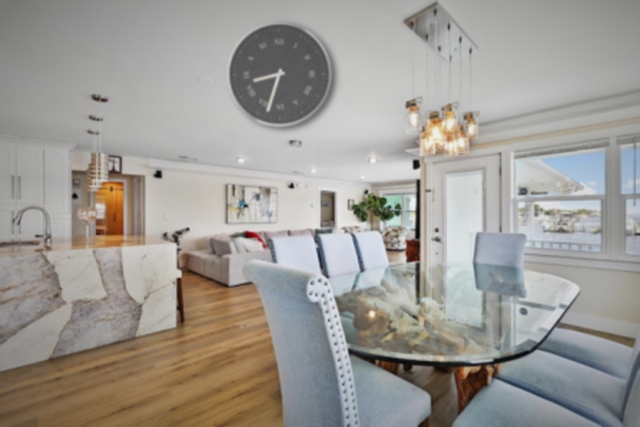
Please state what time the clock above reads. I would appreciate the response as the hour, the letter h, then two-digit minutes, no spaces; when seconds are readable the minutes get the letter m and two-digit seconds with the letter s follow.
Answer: 8h33
